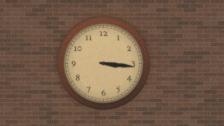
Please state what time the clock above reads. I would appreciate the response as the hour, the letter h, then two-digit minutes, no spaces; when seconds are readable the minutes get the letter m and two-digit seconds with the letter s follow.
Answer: 3h16
